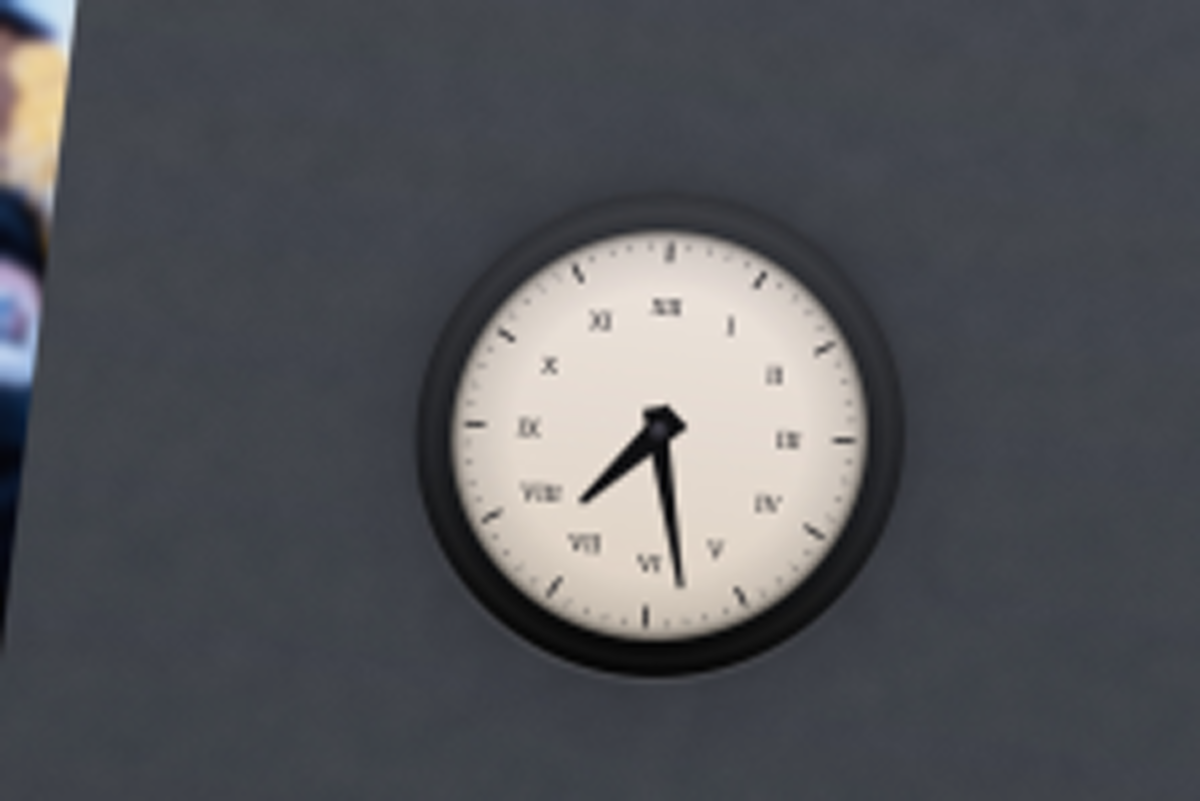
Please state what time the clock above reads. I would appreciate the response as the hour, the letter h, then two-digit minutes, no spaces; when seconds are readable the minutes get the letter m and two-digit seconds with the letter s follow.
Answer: 7h28
